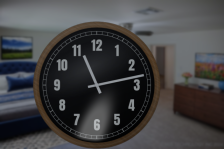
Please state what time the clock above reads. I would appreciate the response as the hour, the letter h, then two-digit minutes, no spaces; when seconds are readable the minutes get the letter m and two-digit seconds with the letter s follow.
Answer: 11h13
